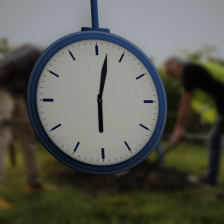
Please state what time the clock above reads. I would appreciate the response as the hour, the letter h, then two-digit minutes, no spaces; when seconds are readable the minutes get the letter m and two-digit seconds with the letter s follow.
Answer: 6h02
